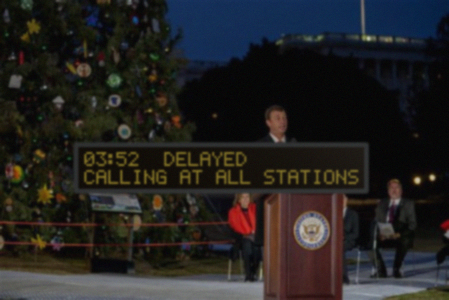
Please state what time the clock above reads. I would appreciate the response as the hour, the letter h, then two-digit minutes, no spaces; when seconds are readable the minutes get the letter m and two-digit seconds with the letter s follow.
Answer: 3h52
